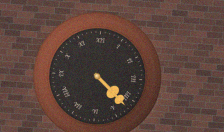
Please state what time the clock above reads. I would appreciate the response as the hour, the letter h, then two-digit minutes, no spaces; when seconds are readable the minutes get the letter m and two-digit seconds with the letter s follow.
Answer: 4h22
